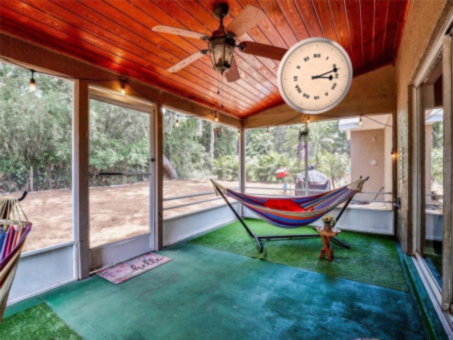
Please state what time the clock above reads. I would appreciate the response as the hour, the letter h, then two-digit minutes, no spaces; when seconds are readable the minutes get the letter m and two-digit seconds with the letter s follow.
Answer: 3h12
